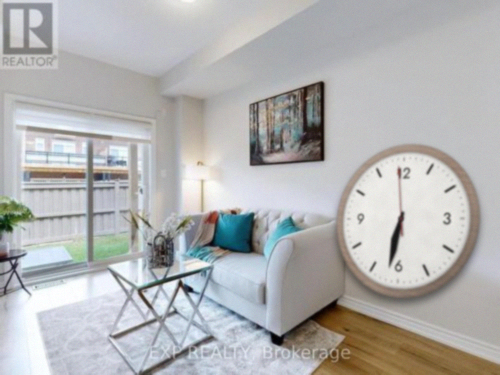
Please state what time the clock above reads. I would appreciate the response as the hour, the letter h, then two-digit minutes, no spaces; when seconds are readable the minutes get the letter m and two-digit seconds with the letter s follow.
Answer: 6h31m59s
